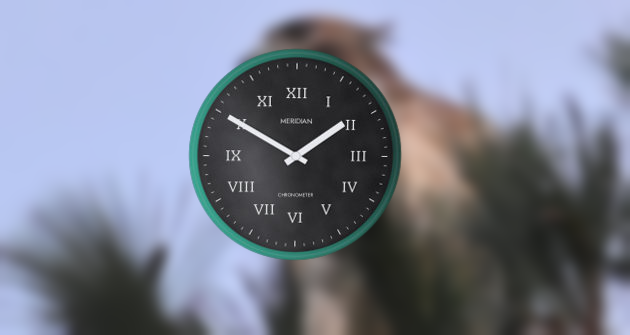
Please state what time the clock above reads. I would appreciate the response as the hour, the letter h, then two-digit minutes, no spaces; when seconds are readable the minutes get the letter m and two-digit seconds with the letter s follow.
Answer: 1h50
